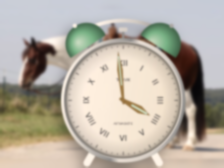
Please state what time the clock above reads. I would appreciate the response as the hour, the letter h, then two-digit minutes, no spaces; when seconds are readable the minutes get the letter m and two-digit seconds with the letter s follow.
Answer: 3h59
